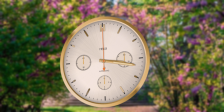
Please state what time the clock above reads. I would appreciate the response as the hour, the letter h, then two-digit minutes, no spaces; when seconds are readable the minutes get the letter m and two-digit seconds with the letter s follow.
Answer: 3h17
